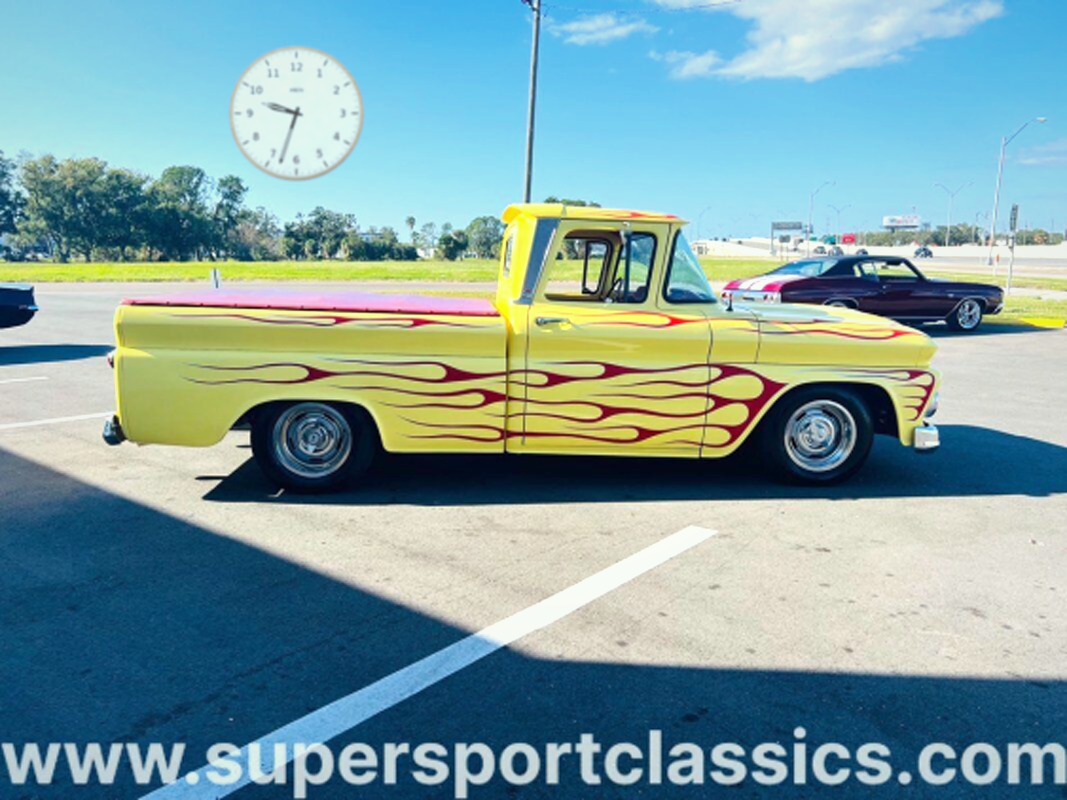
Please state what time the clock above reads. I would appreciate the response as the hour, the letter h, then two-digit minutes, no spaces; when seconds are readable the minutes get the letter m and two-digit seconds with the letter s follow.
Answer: 9h33
